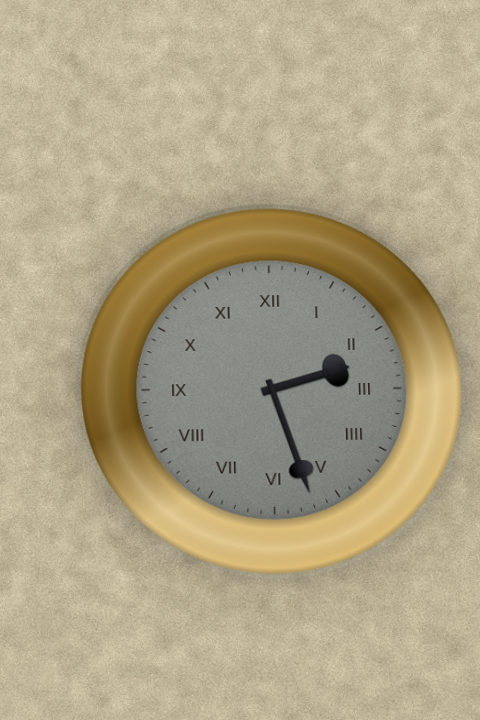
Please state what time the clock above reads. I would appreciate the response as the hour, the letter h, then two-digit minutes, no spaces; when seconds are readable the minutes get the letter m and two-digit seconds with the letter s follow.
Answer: 2h27
